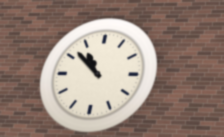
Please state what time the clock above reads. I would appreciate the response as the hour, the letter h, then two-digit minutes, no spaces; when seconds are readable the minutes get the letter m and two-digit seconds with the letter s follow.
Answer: 10h52
